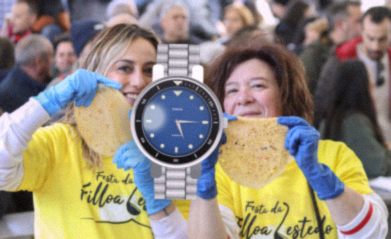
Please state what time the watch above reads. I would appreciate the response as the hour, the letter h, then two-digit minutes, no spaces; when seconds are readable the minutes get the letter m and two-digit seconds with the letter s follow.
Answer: 5h15
